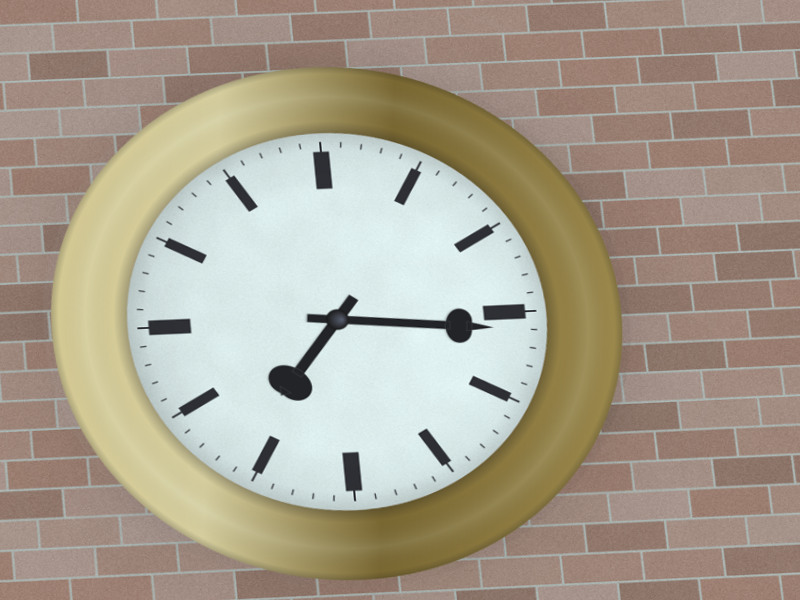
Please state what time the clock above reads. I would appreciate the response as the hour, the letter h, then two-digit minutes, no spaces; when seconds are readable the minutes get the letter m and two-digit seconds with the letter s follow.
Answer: 7h16
